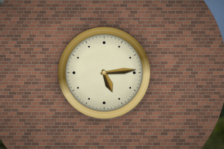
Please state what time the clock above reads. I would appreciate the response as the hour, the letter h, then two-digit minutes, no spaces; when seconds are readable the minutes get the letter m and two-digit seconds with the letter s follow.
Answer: 5h14
